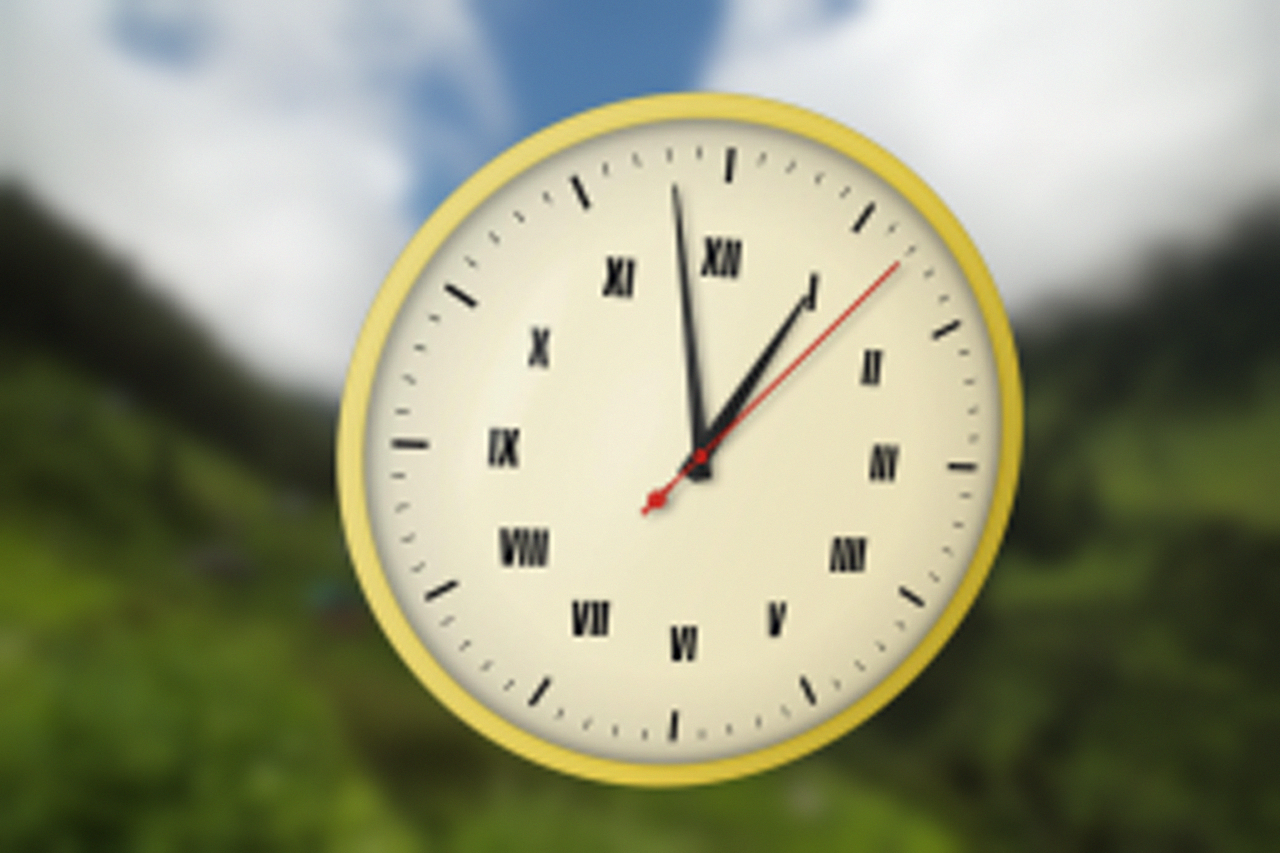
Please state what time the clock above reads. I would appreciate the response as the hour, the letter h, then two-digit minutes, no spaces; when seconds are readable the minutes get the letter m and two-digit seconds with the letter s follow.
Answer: 12h58m07s
